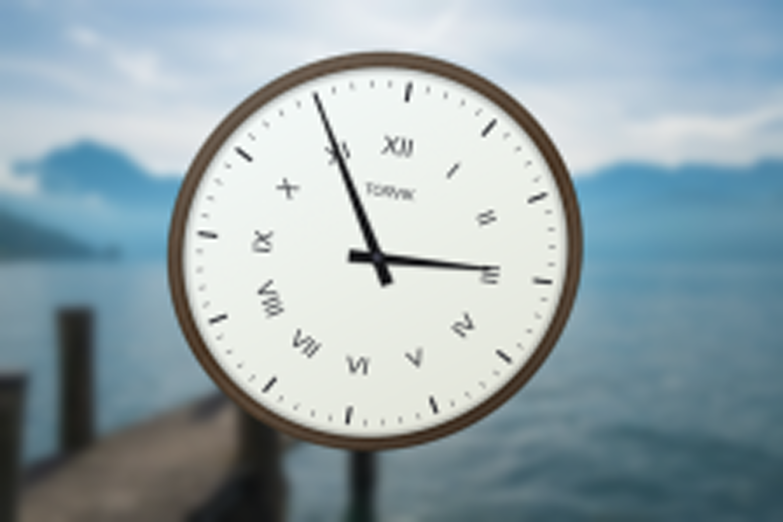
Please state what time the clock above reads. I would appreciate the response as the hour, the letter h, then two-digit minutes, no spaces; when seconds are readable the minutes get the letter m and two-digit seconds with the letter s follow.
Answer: 2h55
